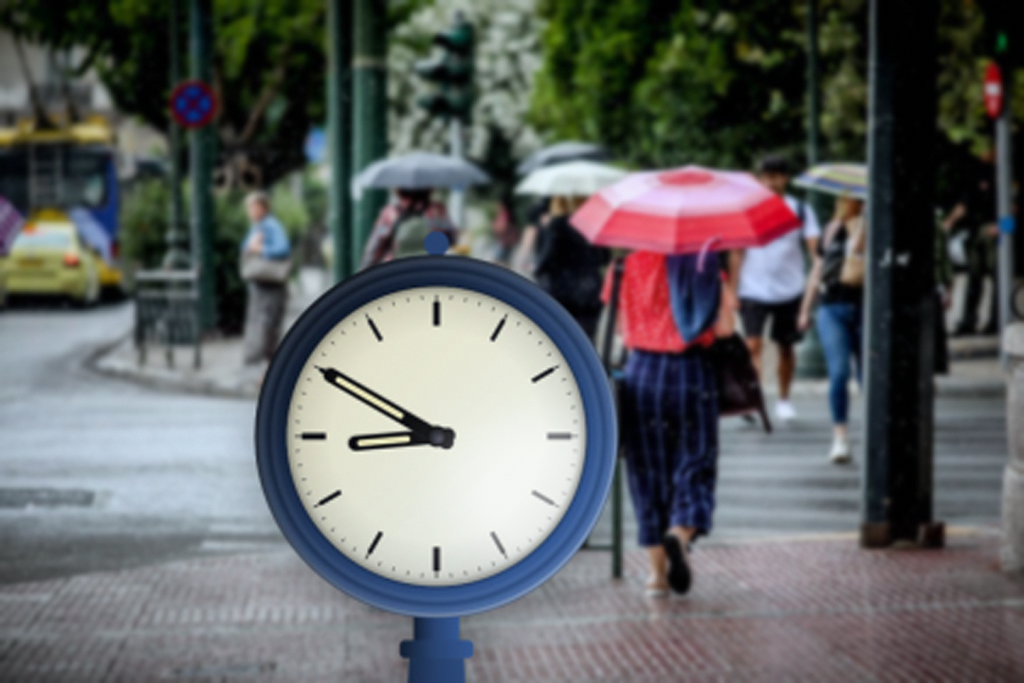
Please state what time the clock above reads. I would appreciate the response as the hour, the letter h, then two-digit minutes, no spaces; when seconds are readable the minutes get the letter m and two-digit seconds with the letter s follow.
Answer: 8h50
